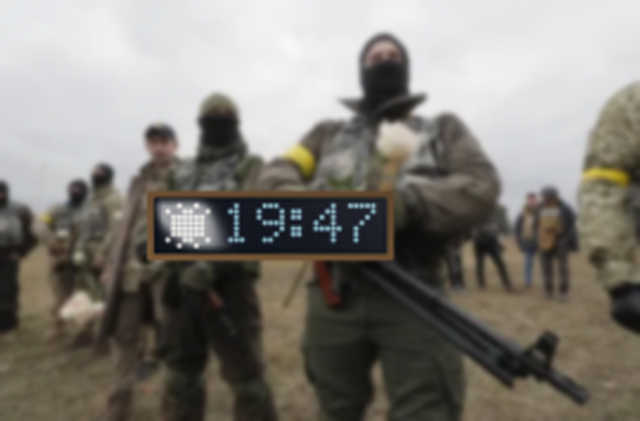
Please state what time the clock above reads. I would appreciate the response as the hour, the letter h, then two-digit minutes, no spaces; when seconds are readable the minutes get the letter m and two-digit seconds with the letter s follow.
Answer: 19h47
